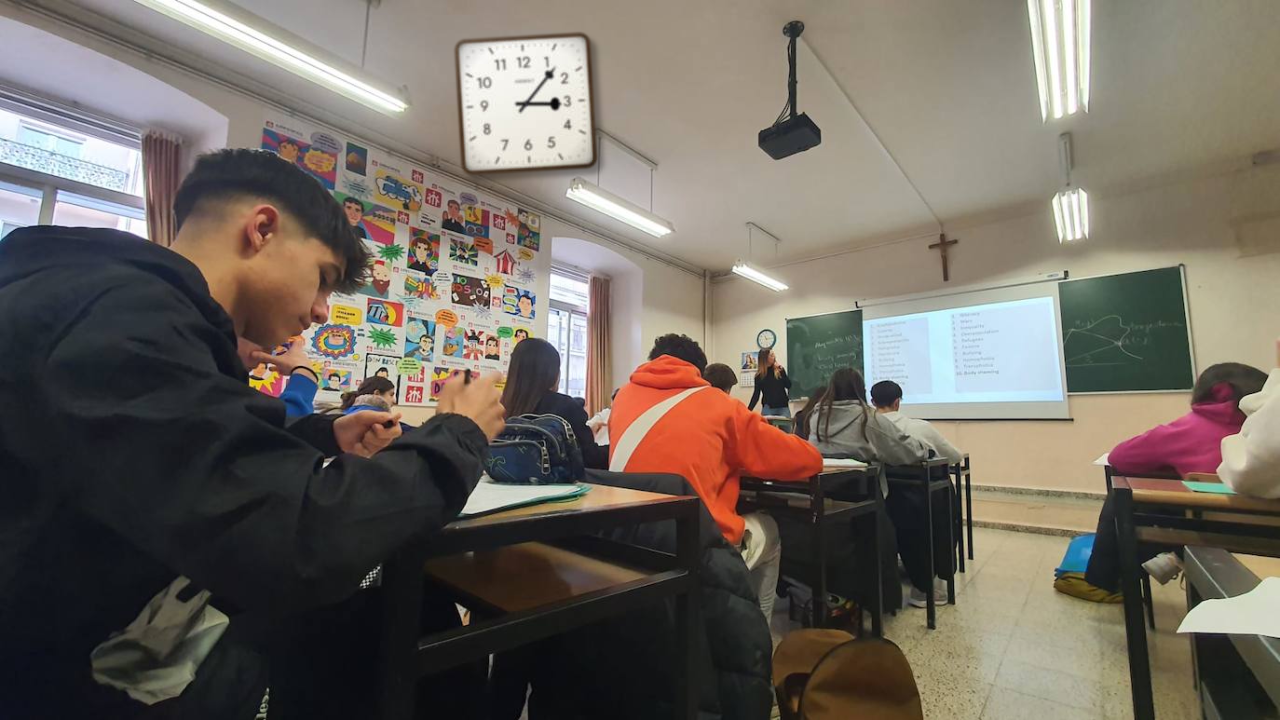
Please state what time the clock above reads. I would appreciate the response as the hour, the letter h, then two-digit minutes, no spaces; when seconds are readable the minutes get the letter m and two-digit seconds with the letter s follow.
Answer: 3h07
